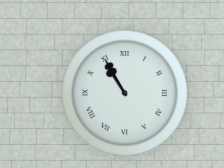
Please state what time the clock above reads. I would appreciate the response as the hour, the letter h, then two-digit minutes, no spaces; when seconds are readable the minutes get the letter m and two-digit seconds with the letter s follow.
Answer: 10h55
